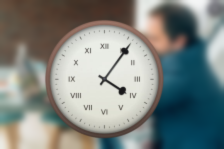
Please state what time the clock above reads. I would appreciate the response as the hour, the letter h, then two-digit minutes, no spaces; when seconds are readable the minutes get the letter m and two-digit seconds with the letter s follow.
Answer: 4h06
